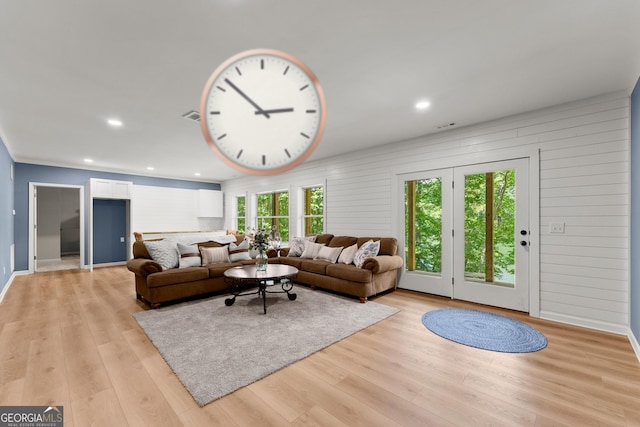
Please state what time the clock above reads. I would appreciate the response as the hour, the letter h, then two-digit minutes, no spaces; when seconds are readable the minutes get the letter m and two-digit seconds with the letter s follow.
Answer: 2h52
